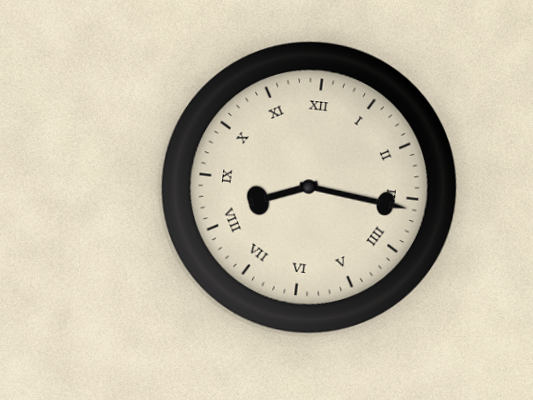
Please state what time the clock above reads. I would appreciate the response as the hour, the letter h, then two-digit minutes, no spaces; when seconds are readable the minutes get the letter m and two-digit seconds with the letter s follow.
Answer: 8h16
